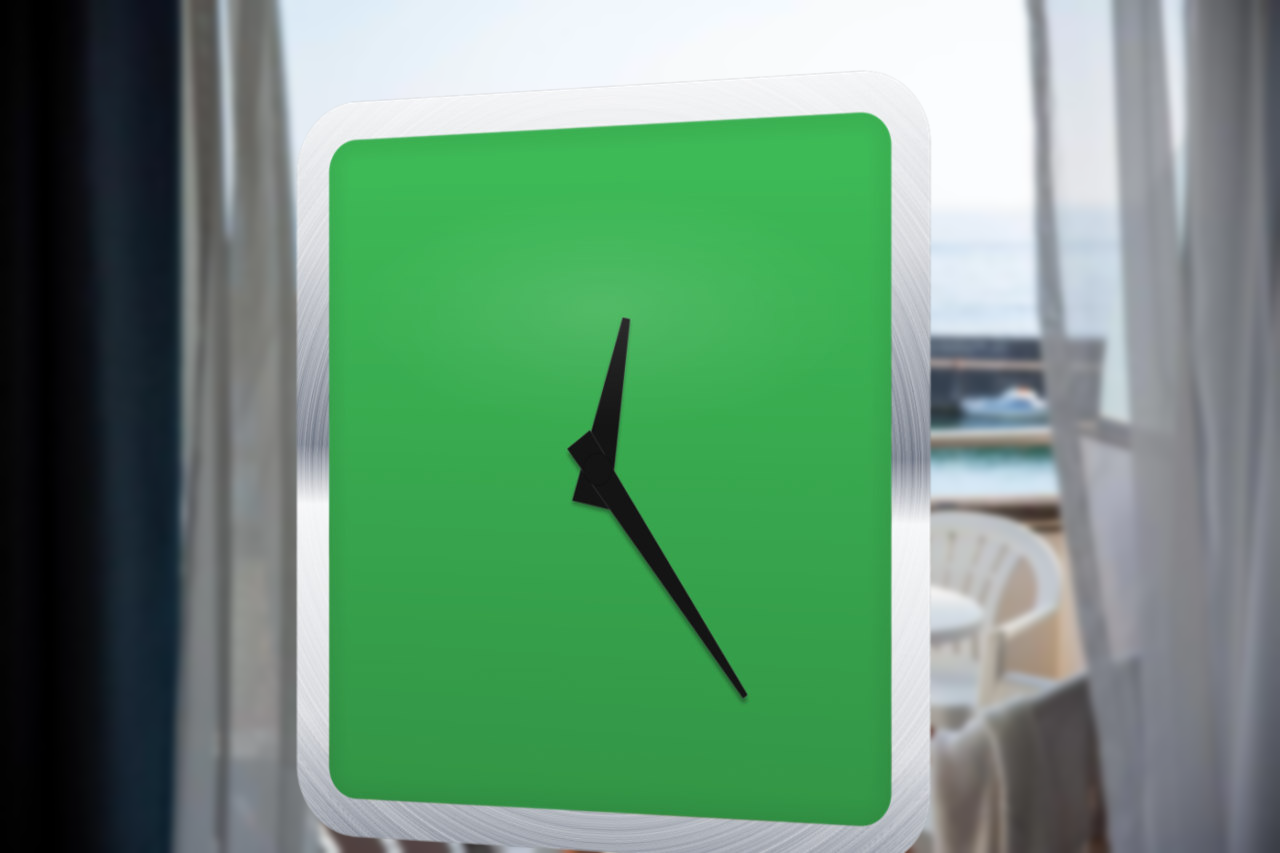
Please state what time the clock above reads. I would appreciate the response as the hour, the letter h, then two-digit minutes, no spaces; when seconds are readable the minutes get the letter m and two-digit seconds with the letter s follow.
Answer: 12h24
